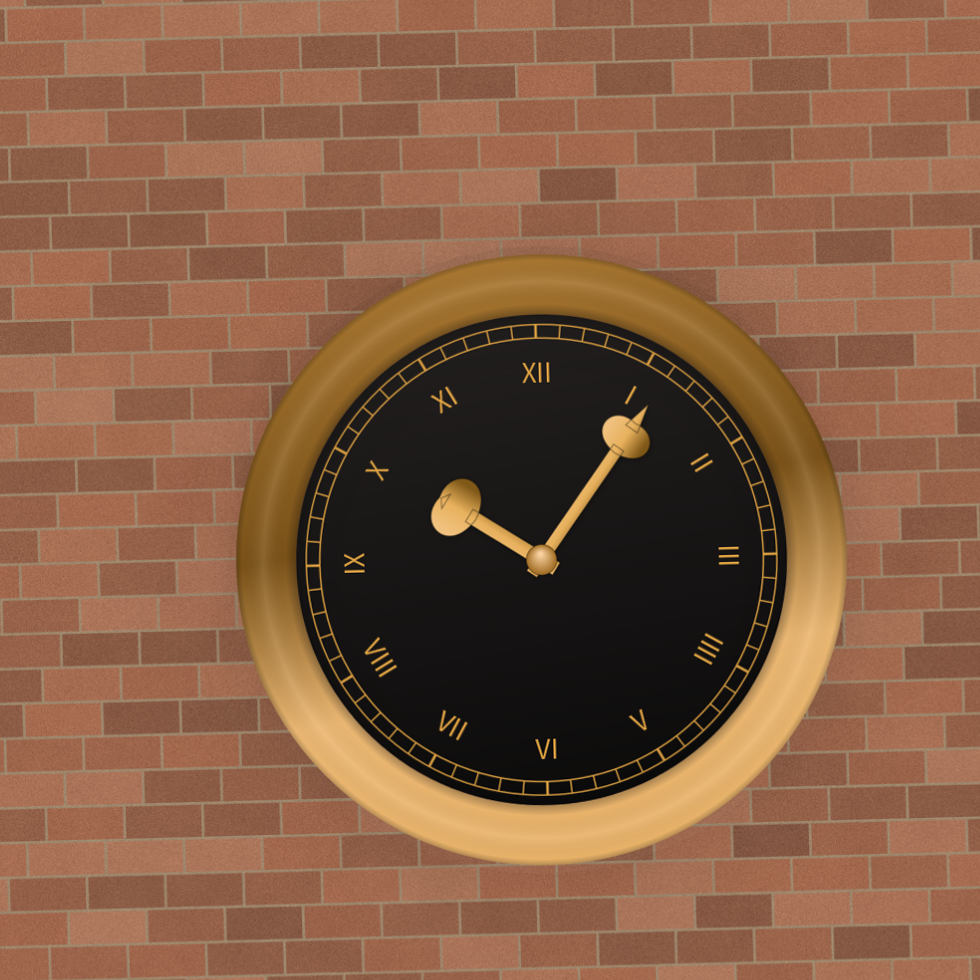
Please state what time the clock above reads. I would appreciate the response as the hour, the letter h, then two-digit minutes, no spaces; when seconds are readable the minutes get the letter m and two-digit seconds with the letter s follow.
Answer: 10h06
